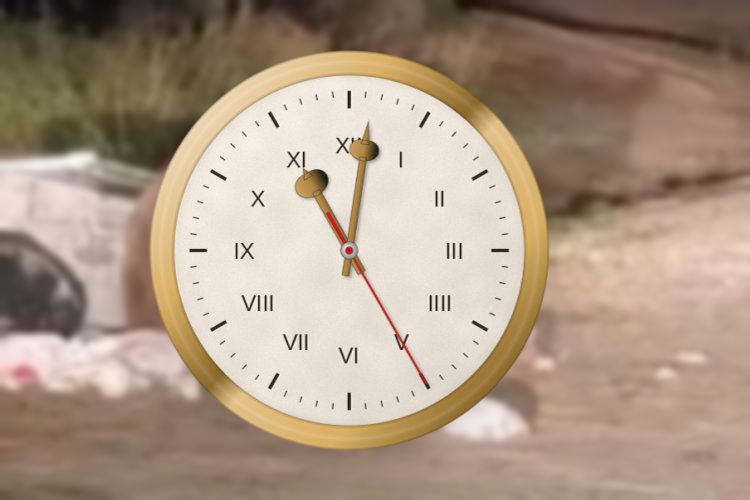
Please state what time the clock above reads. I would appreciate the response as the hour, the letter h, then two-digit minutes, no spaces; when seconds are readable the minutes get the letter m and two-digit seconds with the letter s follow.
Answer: 11h01m25s
